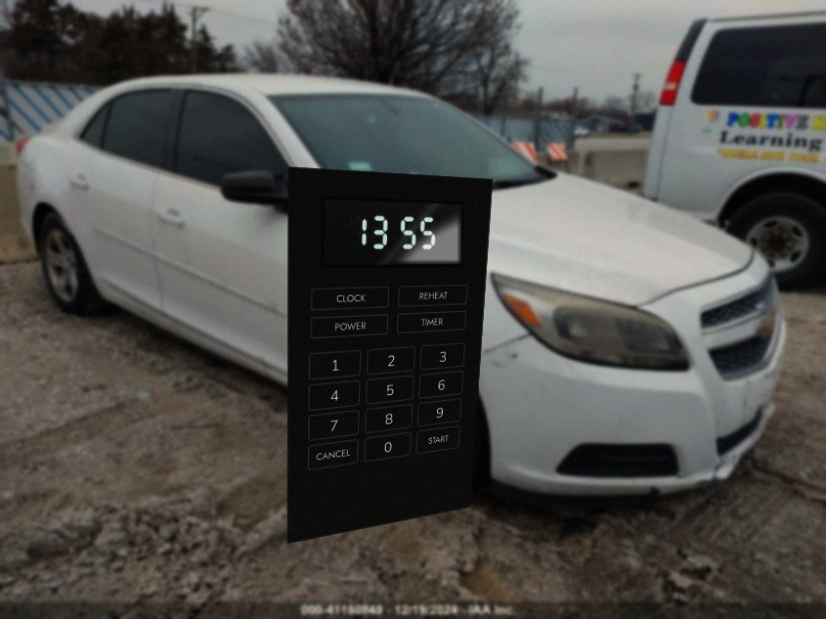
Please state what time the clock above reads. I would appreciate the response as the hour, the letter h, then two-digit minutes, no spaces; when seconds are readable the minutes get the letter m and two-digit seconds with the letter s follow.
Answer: 13h55
